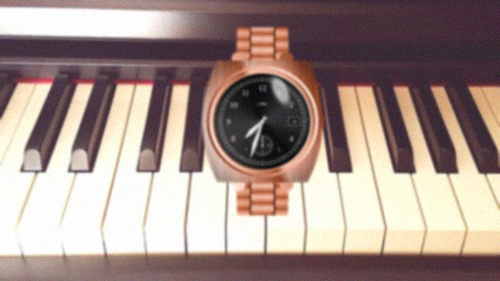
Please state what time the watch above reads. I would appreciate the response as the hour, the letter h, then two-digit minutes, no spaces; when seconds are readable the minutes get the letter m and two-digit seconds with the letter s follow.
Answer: 7h33
